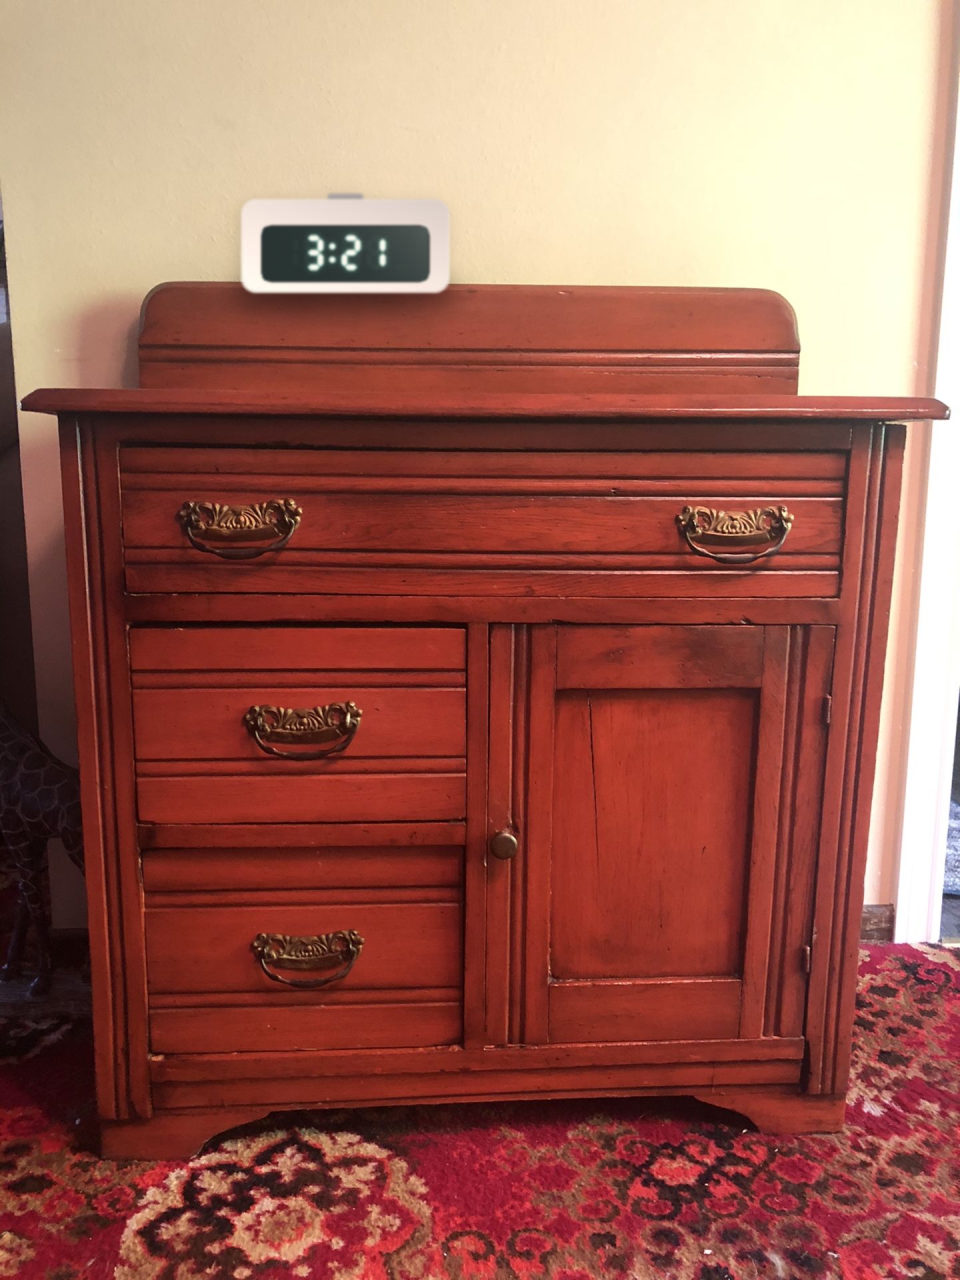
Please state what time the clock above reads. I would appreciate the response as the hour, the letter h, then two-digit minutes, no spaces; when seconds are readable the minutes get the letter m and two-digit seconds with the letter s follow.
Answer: 3h21
